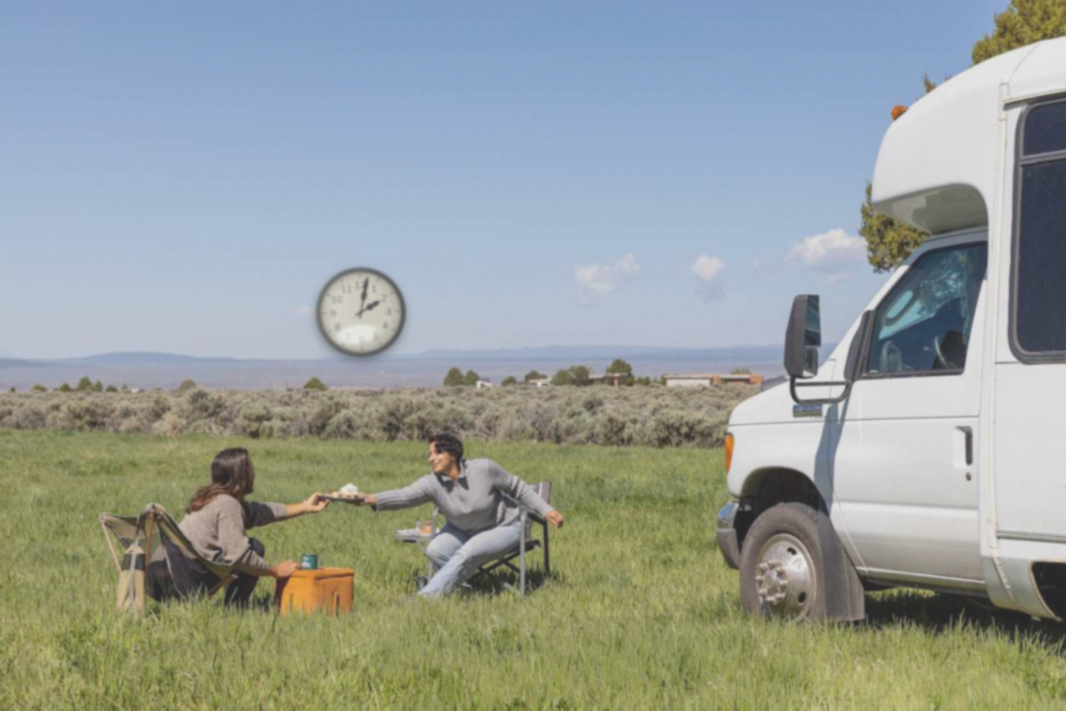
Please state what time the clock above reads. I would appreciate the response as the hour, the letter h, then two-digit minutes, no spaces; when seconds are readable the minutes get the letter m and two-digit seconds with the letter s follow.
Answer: 2h02
